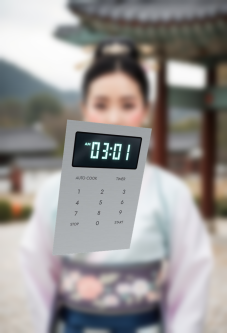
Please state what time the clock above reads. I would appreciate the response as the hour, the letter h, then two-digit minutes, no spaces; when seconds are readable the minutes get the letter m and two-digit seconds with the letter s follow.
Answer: 3h01
